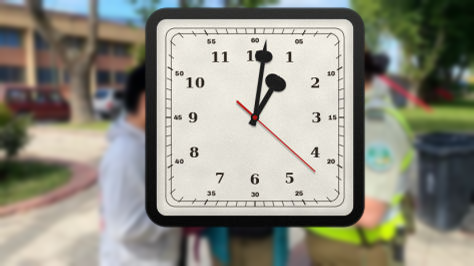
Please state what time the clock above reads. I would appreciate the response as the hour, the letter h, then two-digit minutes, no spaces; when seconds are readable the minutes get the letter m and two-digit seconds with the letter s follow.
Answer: 1h01m22s
